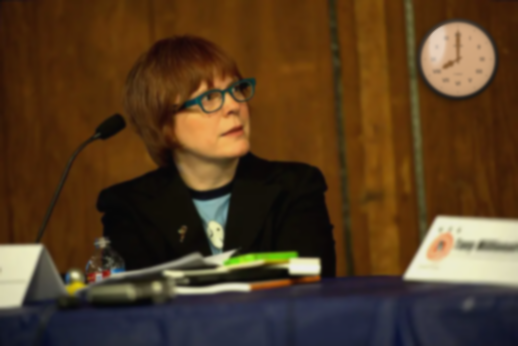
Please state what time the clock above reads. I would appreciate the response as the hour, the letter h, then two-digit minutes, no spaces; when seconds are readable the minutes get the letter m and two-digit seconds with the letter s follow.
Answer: 8h00
